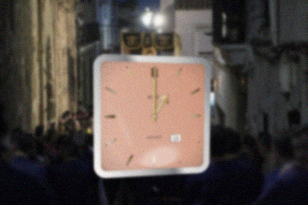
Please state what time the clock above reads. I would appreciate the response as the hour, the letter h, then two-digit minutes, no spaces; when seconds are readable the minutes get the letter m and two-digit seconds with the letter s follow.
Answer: 1h00
